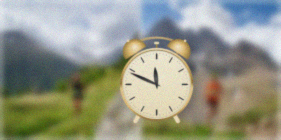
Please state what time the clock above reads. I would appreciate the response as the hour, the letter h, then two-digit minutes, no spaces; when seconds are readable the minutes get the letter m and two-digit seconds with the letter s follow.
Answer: 11h49
